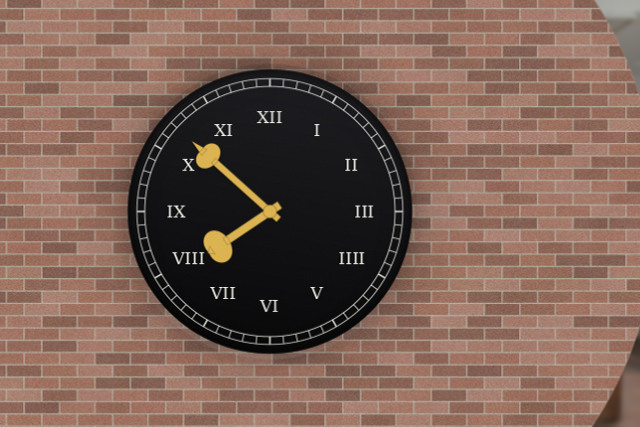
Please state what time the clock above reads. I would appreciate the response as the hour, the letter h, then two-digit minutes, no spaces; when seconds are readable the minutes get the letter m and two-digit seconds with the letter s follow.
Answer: 7h52
